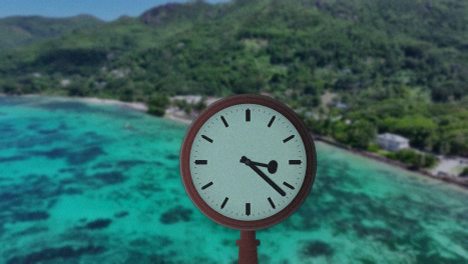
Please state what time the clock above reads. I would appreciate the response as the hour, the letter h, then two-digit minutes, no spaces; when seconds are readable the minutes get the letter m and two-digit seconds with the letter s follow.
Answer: 3h22
